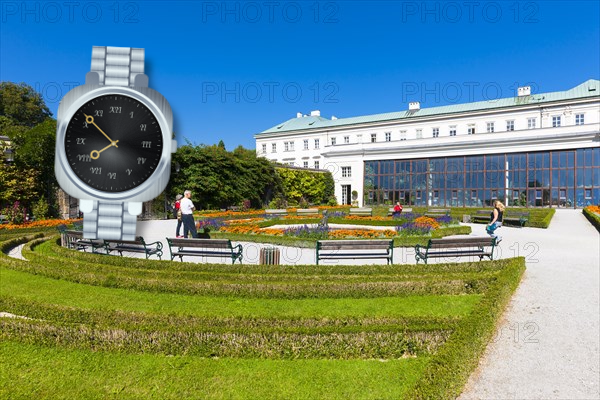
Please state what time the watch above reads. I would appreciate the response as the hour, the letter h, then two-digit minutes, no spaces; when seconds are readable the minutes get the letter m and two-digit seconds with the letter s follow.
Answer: 7h52
